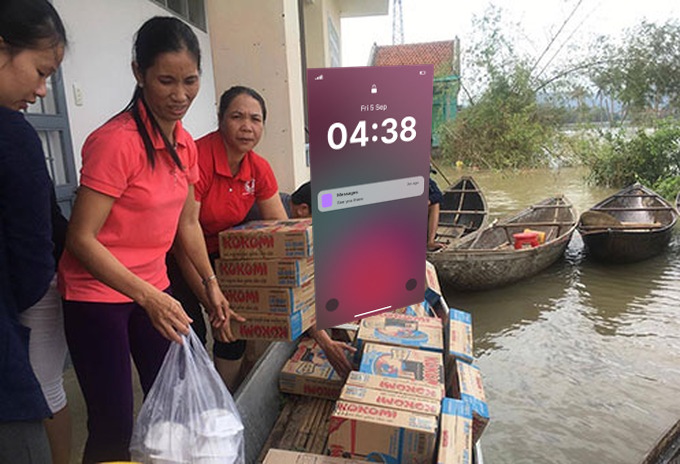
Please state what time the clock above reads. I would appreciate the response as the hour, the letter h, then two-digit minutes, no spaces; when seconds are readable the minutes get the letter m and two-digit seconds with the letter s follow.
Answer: 4h38
